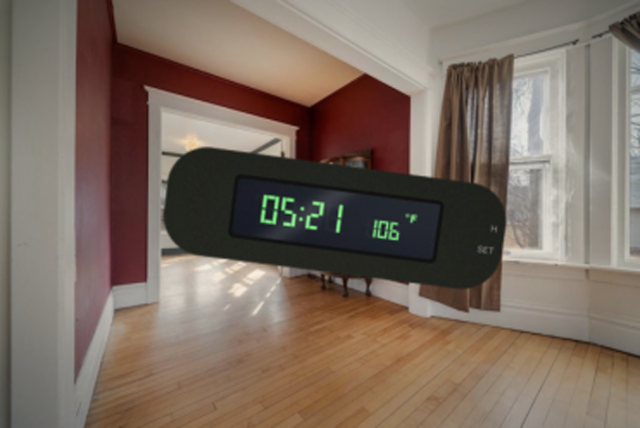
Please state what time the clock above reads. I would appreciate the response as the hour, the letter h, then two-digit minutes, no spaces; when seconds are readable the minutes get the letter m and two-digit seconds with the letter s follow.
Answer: 5h21
